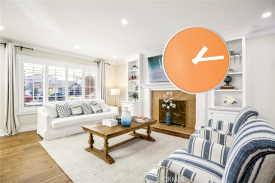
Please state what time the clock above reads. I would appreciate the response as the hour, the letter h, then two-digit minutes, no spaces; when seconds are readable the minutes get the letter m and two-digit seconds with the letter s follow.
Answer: 1h14
